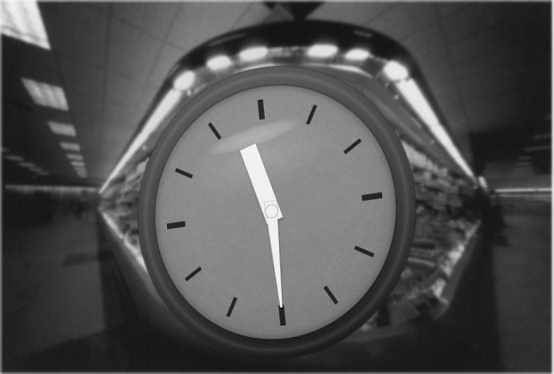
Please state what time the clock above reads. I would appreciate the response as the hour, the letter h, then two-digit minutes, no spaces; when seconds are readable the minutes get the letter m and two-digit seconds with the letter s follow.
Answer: 11h30
